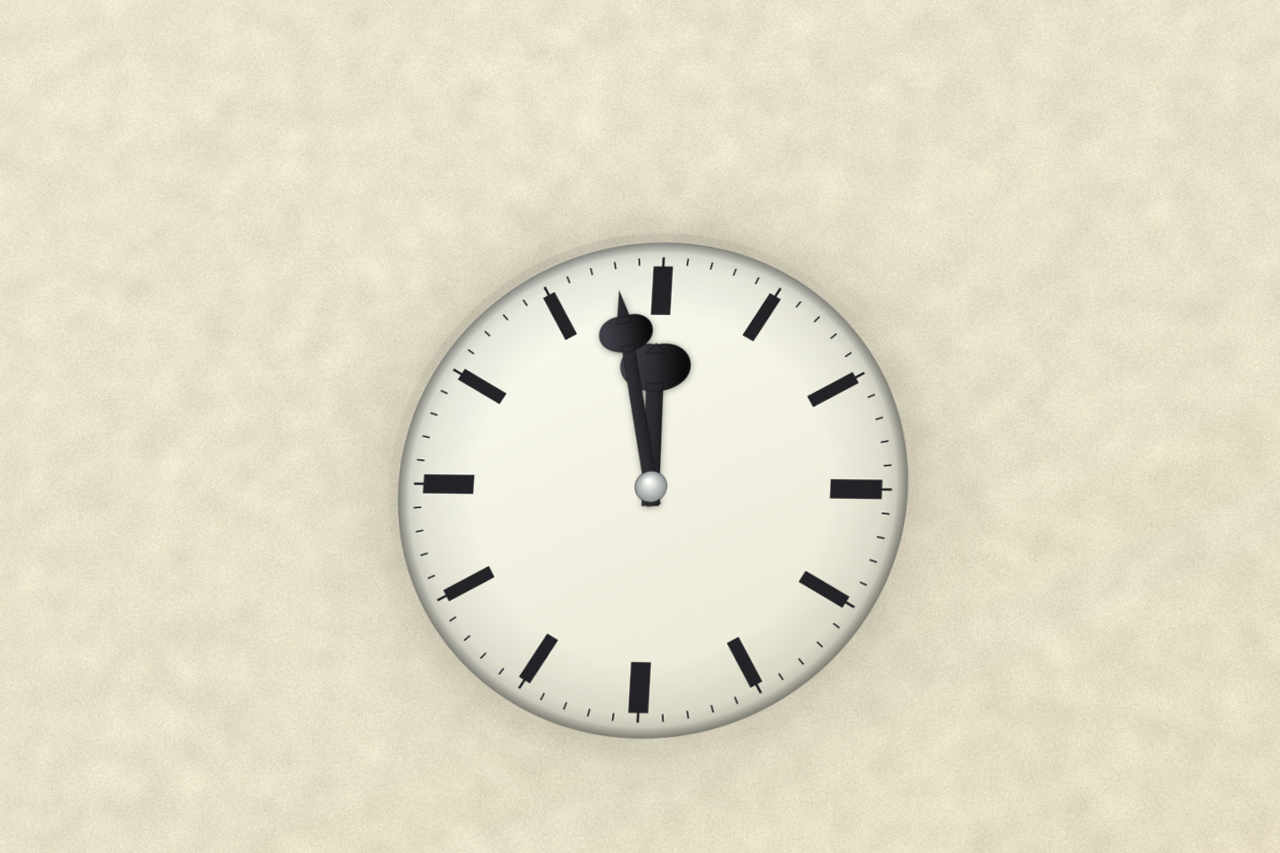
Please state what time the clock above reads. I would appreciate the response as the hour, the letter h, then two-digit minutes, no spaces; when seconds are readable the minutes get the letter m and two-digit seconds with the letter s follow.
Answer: 11h58
